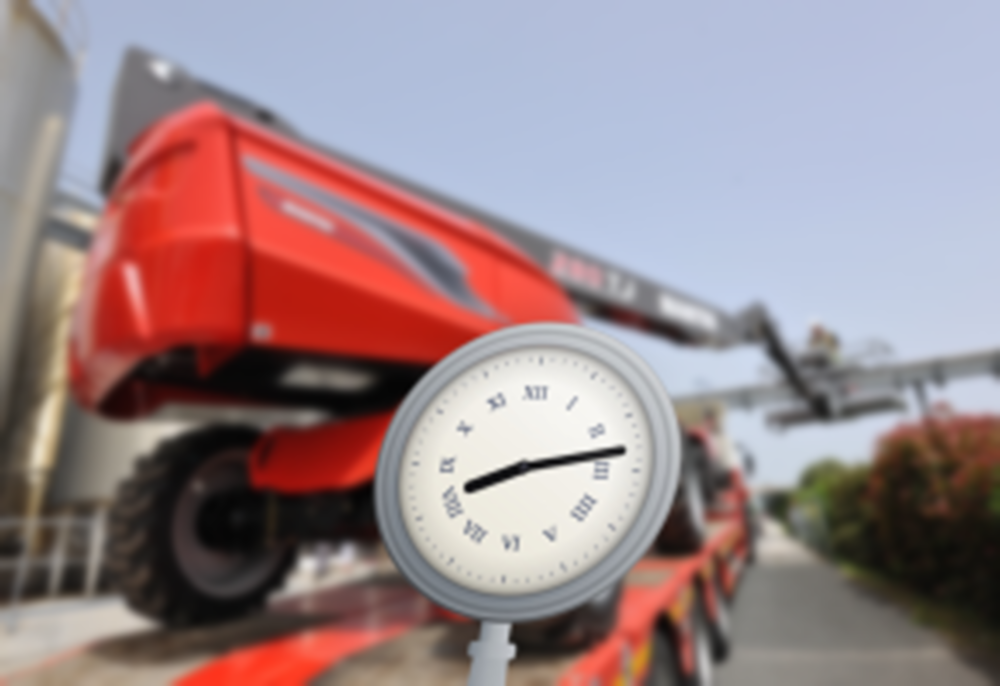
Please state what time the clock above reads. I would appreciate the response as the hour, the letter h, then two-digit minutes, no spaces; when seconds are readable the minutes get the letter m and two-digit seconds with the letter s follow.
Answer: 8h13
